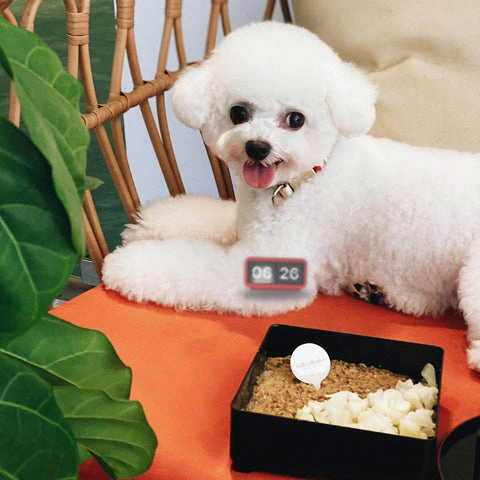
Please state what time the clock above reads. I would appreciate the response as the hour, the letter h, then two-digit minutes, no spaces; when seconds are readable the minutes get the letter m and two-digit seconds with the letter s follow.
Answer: 6h26
